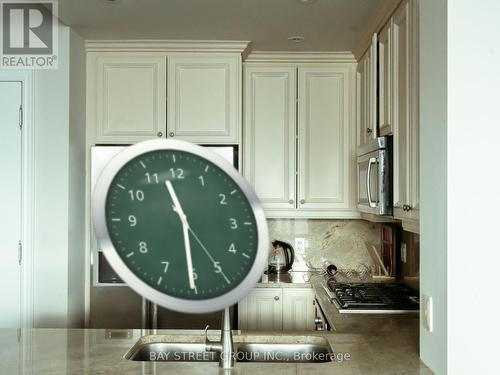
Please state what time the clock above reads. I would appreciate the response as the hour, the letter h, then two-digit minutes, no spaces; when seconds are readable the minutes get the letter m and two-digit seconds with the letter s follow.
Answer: 11h30m25s
